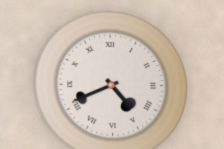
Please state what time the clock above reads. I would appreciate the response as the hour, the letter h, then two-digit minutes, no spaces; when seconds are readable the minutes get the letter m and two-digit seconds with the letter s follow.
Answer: 4h41
